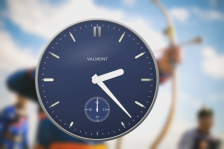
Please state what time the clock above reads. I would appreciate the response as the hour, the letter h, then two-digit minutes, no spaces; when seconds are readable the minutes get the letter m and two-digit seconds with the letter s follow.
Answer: 2h23
